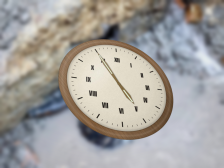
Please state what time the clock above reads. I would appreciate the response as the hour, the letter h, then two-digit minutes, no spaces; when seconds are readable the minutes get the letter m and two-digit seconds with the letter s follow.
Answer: 4h55
